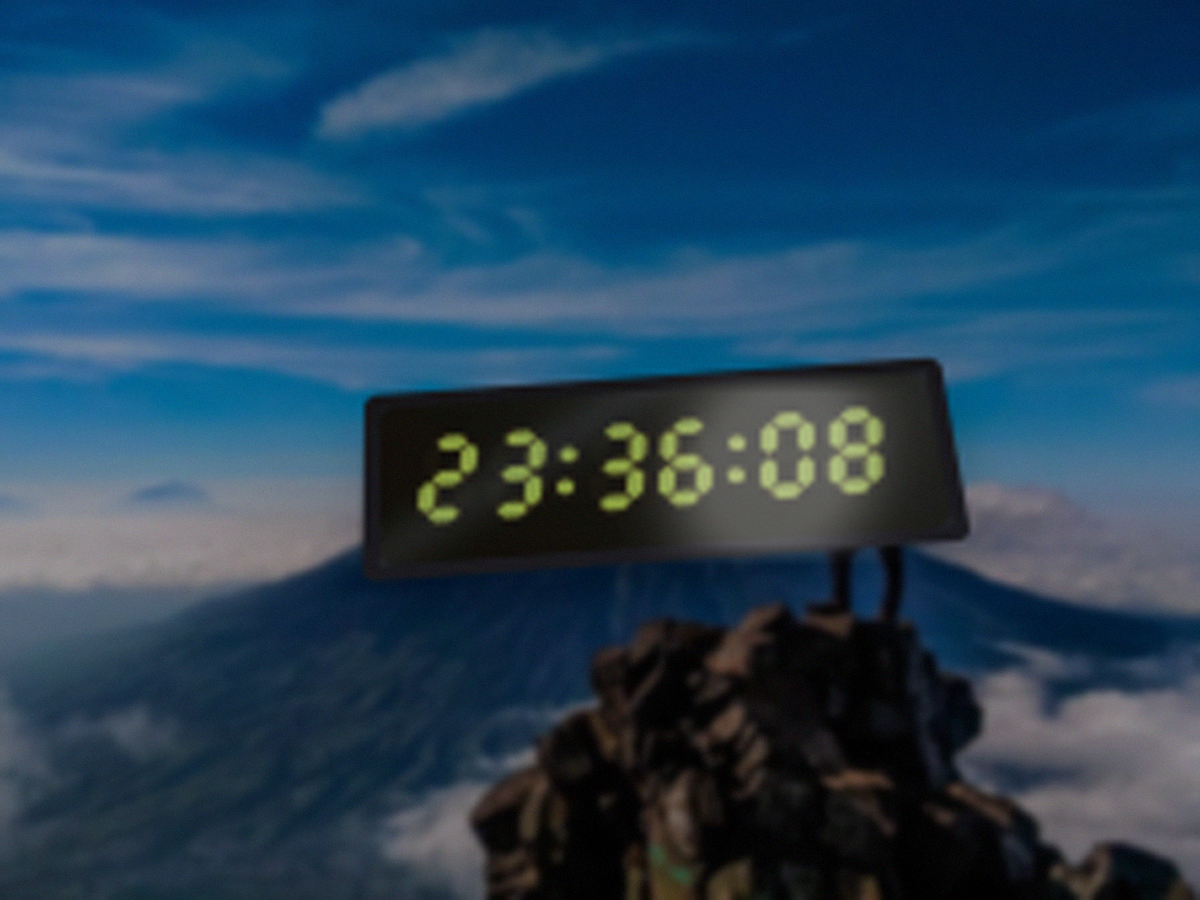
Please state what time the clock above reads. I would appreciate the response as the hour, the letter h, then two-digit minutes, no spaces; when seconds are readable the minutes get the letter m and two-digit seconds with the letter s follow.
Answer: 23h36m08s
